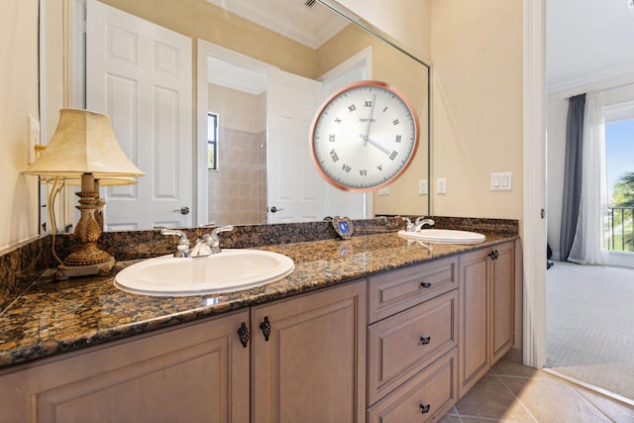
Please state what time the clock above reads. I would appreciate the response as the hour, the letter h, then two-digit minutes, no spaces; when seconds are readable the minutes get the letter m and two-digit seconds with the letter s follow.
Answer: 4h01
